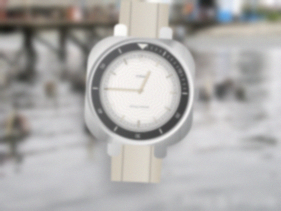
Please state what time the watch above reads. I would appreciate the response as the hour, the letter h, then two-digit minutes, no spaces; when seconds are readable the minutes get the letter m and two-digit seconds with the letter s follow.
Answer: 12h45
